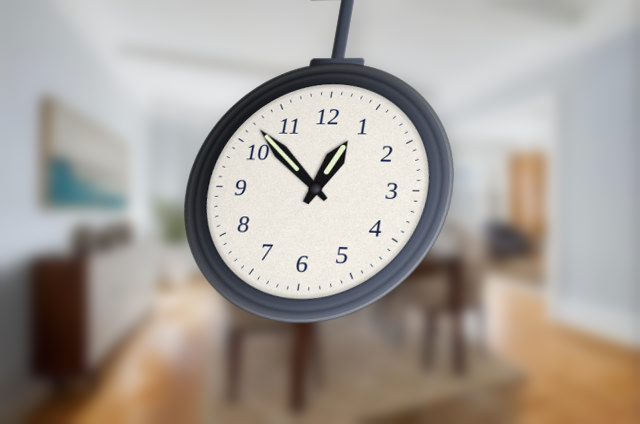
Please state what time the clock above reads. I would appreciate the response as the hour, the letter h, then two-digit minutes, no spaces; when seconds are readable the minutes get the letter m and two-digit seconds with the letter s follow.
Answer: 12h52
